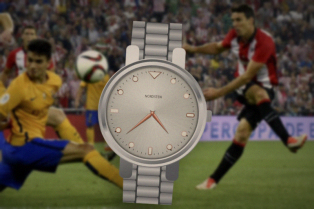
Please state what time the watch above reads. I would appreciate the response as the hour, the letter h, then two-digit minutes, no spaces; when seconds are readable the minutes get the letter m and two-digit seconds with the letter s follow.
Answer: 4h38
